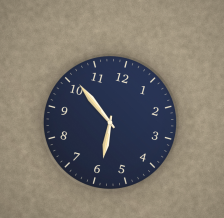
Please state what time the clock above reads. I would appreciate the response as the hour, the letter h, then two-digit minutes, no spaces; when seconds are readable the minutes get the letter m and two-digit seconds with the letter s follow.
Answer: 5h51
